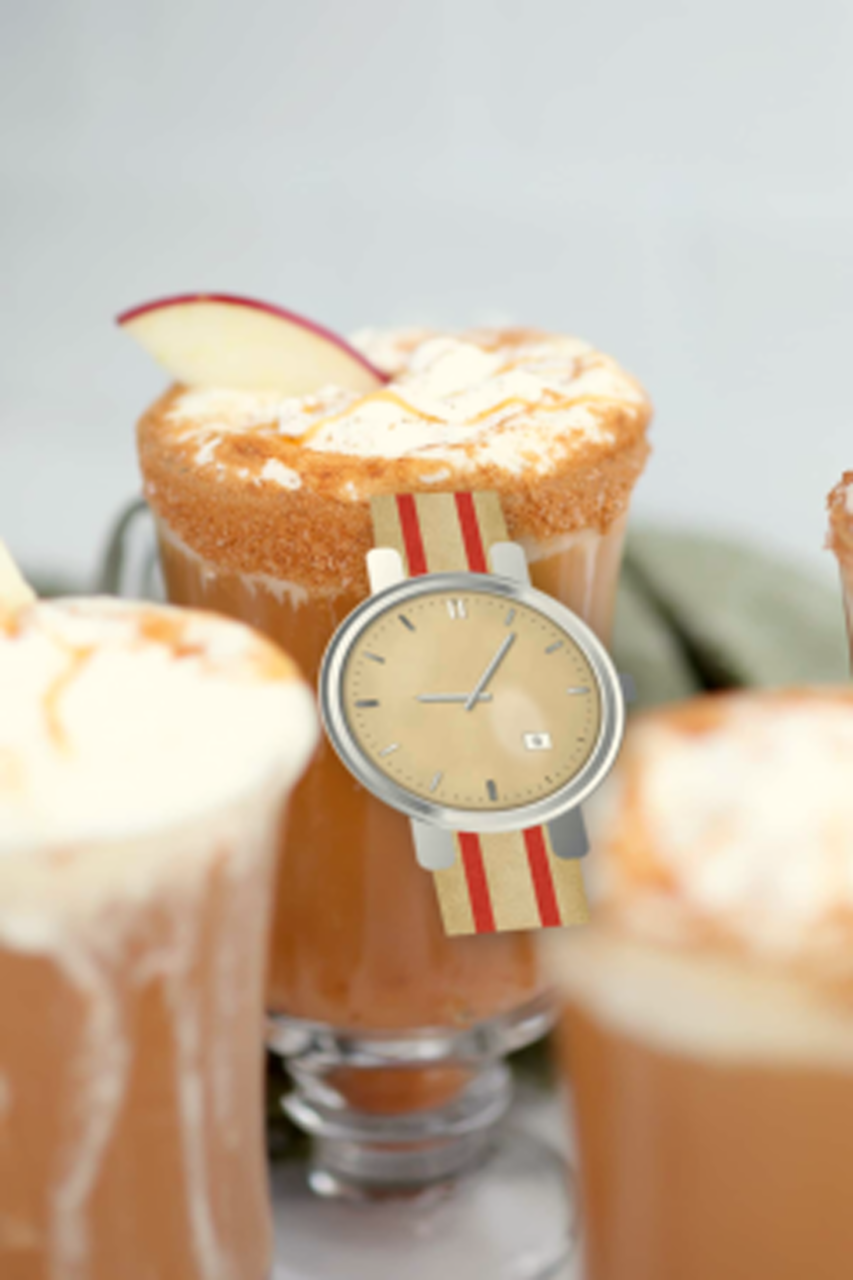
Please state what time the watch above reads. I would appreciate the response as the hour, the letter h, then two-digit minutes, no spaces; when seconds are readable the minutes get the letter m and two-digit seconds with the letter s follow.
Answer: 9h06
